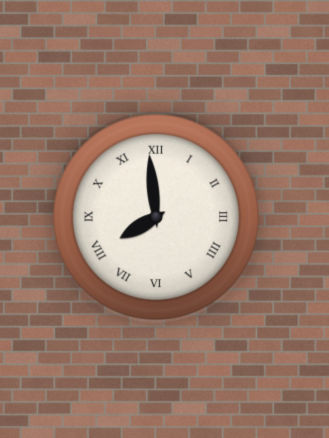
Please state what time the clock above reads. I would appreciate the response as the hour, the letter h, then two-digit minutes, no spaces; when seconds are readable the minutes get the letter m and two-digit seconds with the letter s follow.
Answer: 7h59
